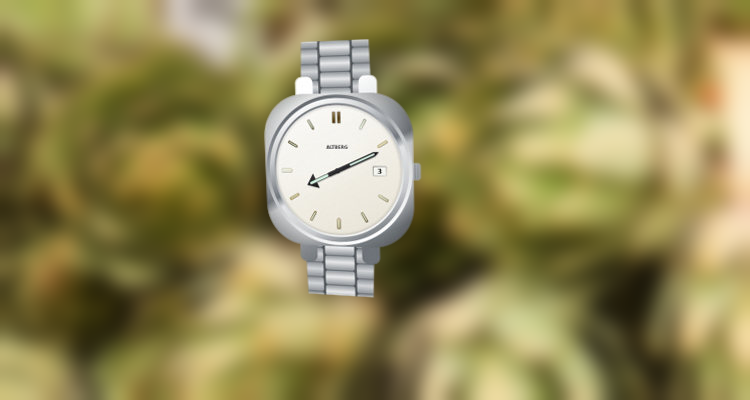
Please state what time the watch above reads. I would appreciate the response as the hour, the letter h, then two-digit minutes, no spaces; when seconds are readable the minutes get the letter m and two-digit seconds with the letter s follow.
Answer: 8h11
